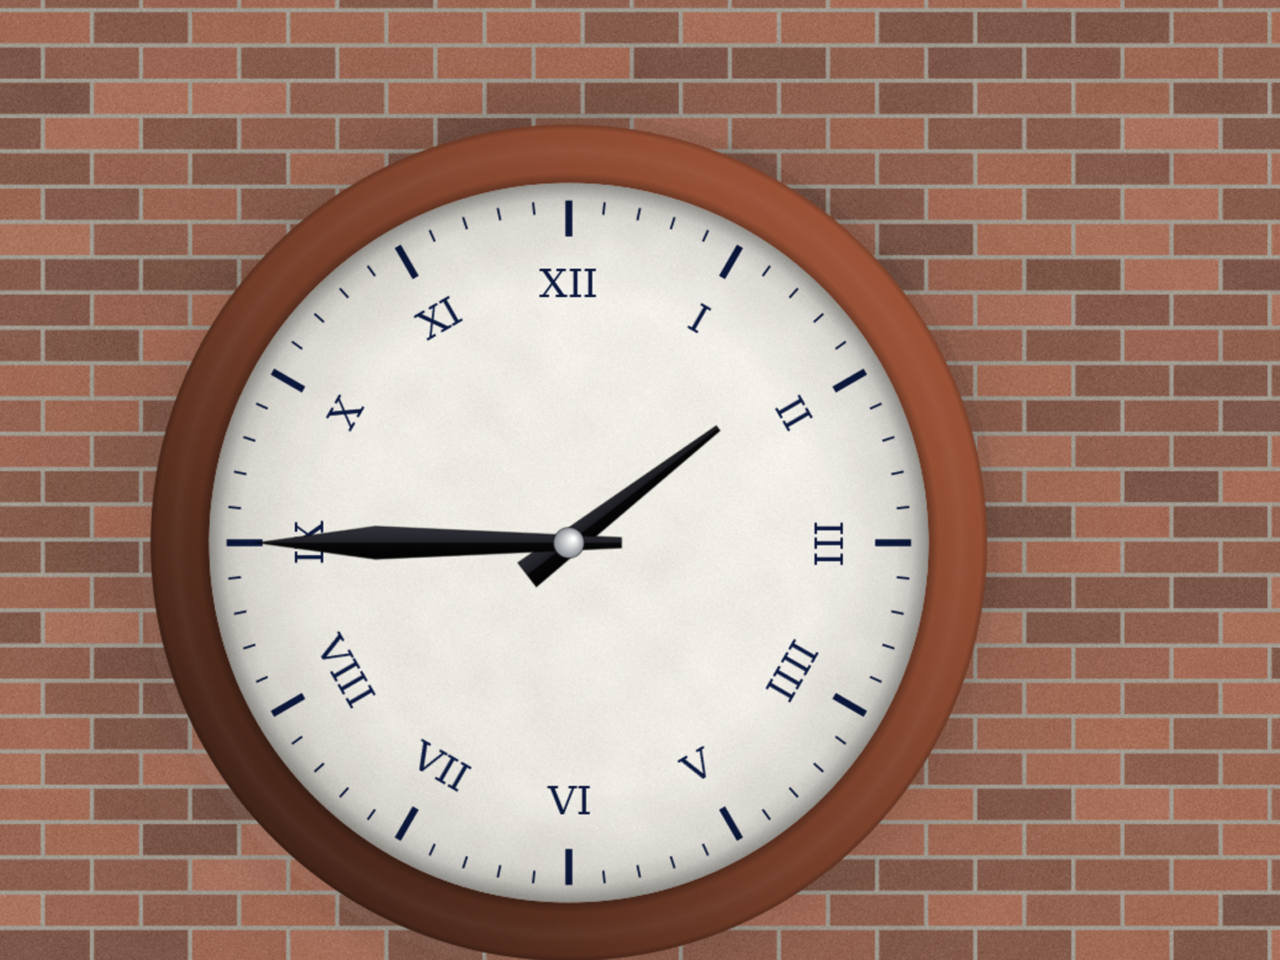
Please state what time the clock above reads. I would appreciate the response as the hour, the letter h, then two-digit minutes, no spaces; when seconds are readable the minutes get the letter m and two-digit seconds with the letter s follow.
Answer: 1h45
